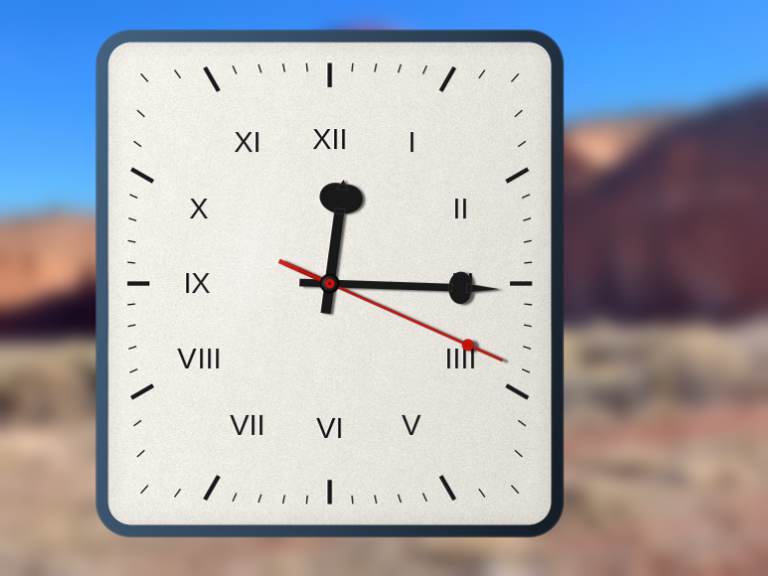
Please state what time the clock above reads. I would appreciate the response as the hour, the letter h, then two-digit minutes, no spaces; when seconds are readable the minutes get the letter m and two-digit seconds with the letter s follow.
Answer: 12h15m19s
